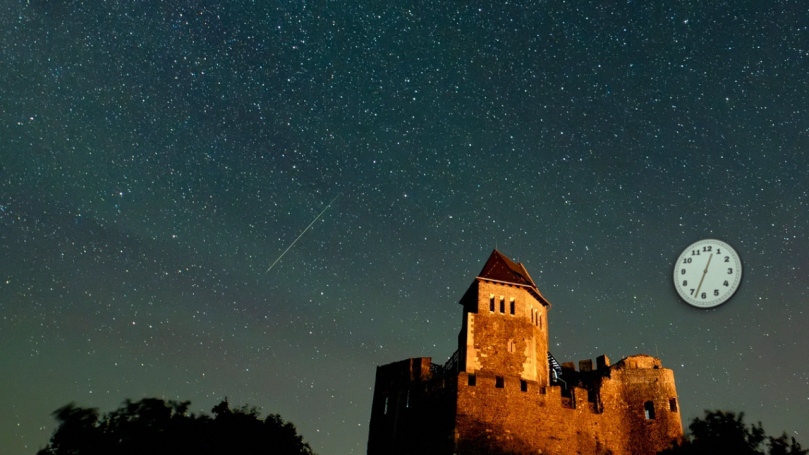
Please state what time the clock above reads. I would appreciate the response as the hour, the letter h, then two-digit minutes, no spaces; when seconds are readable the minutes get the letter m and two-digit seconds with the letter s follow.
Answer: 12h33
